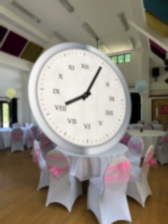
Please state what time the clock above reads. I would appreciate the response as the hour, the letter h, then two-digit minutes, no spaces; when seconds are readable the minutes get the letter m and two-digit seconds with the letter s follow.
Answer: 8h05
